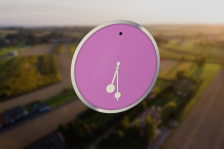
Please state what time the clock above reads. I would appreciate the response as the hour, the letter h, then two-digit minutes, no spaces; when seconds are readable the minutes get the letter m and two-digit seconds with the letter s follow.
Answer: 6h29
